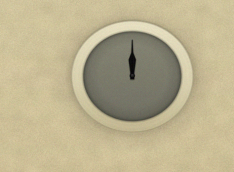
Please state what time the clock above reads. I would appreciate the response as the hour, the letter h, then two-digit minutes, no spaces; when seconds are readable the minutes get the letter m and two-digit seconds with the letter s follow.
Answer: 12h00
